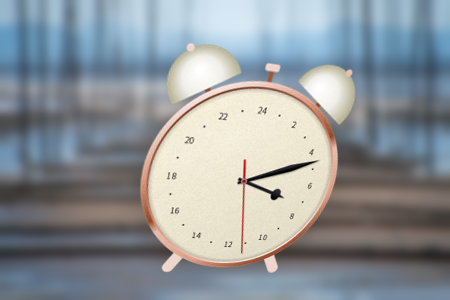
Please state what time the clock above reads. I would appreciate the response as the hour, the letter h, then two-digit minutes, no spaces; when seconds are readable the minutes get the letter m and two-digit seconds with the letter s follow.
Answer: 7h11m28s
